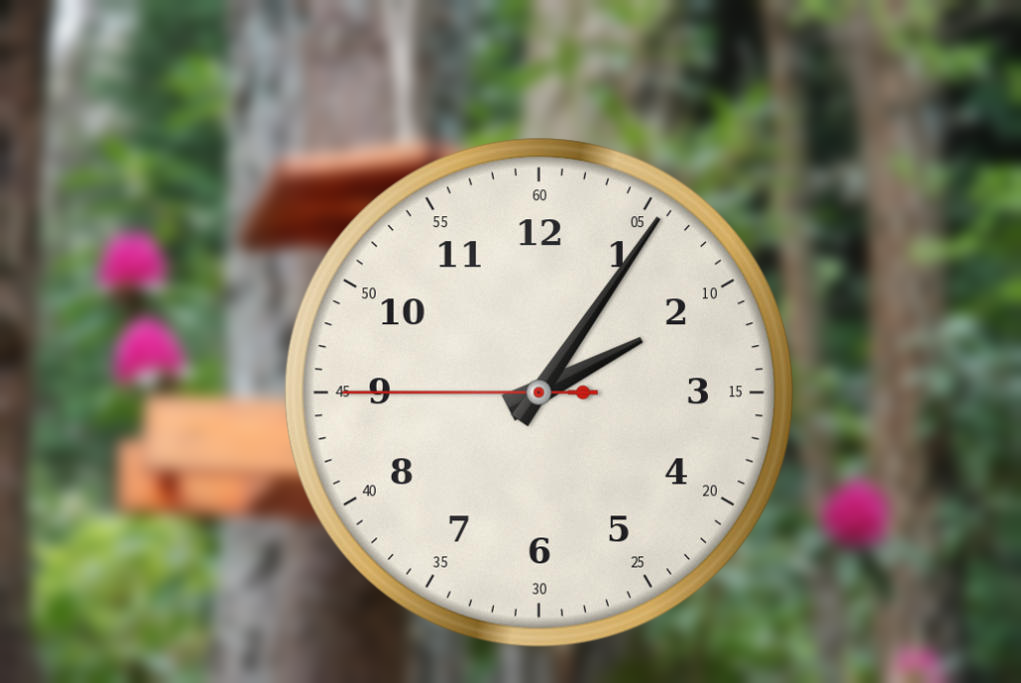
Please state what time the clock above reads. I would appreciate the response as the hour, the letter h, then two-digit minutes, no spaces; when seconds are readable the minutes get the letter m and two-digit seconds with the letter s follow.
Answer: 2h05m45s
